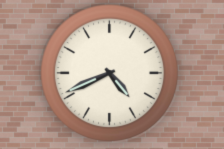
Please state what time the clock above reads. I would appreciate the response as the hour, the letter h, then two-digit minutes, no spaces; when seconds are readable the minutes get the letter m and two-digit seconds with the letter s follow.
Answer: 4h41
